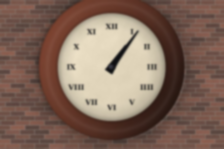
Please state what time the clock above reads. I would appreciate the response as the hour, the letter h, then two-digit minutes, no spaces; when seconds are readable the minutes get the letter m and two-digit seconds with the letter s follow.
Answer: 1h06
